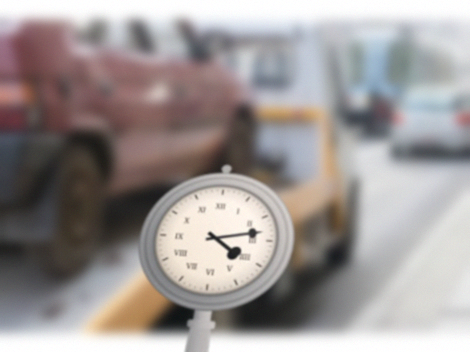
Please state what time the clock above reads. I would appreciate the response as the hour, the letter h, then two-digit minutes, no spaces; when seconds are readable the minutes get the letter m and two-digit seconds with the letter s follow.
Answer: 4h13
